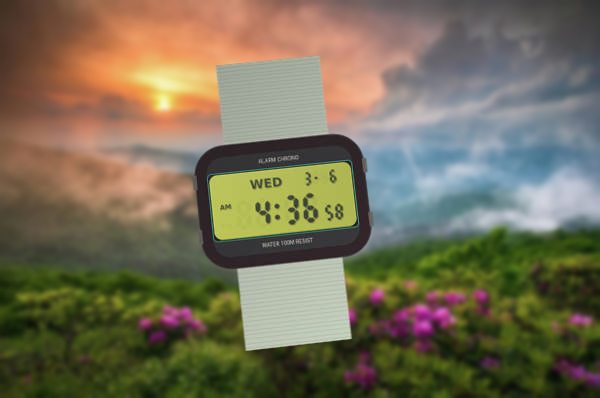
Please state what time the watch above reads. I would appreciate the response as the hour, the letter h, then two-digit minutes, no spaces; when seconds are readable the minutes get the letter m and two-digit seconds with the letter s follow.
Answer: 4h36m58s
